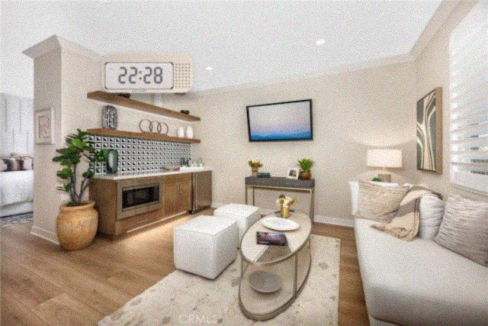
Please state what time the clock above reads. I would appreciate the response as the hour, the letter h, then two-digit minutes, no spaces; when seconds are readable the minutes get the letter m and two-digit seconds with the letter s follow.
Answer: 22h28
